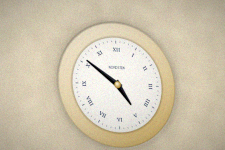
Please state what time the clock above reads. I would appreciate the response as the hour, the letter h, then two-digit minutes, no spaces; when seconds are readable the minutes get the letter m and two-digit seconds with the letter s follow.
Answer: 4h51
